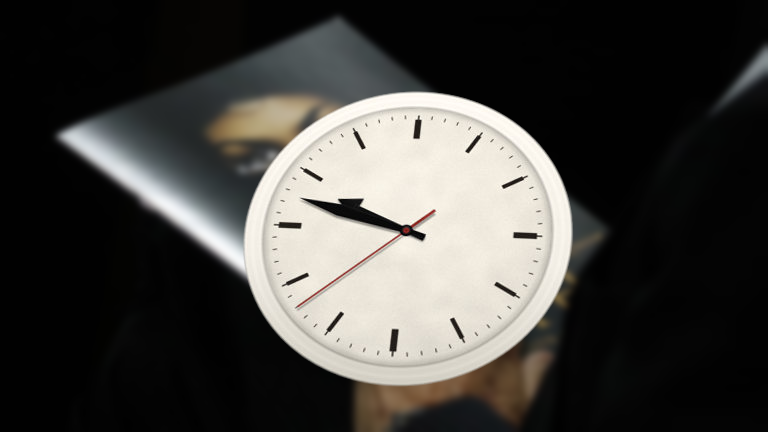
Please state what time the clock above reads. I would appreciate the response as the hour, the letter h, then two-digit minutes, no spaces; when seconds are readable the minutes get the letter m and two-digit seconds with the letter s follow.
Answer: 9h47m38s
